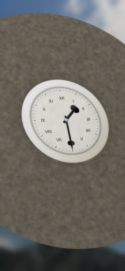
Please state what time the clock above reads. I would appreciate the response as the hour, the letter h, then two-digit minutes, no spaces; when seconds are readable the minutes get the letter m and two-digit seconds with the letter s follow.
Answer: 1h30
